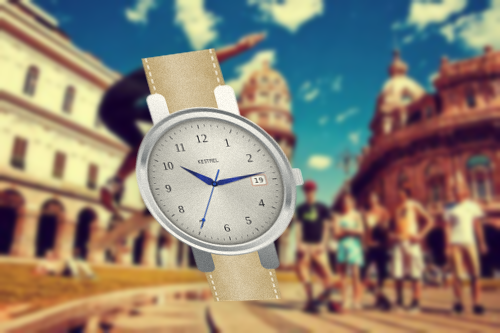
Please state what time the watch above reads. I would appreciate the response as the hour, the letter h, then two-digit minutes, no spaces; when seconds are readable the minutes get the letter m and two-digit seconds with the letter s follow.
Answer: 10h13m35s
